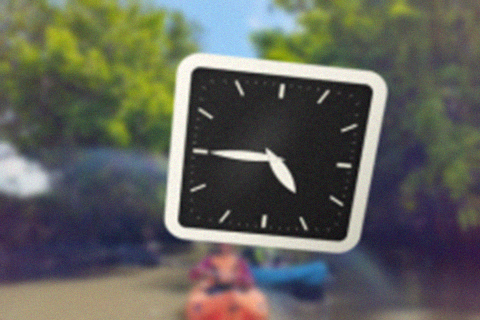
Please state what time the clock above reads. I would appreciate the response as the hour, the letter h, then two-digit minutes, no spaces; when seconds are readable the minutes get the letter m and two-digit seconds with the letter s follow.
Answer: 4h45
